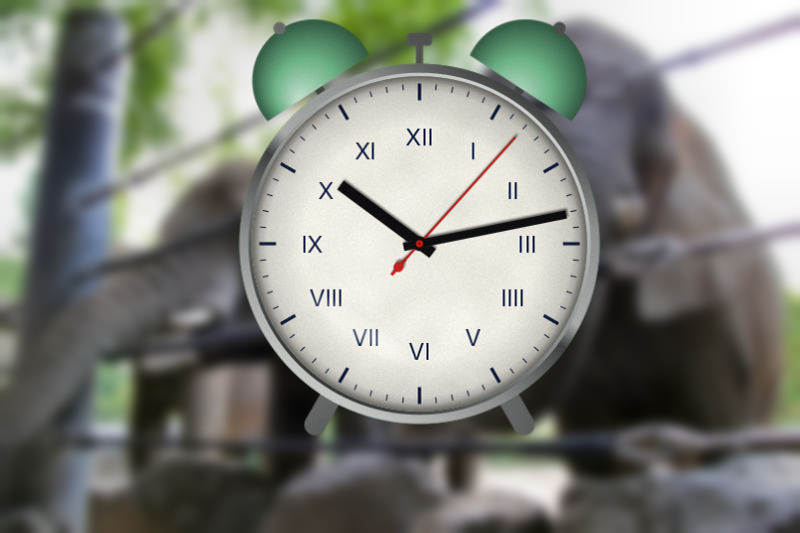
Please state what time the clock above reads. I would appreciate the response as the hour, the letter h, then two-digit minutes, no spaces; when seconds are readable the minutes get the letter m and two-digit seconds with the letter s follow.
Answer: 10h13m07s
